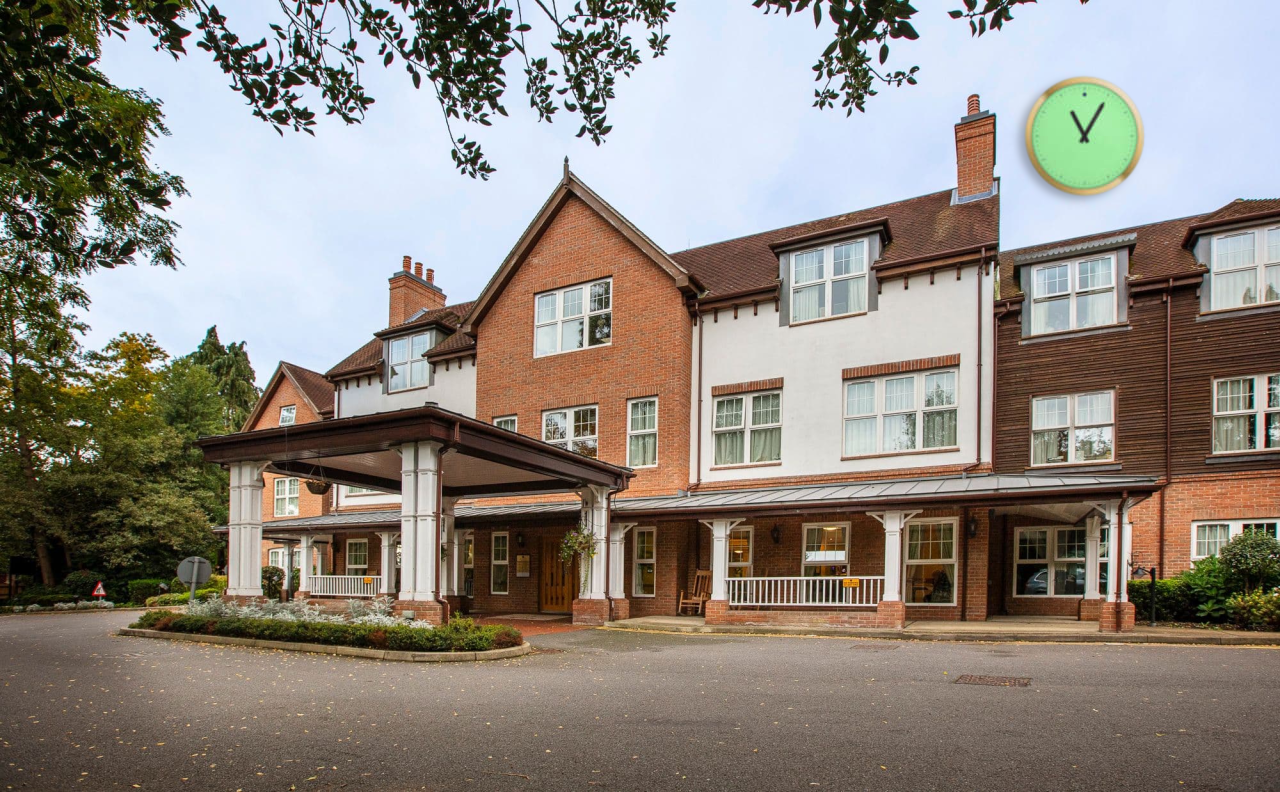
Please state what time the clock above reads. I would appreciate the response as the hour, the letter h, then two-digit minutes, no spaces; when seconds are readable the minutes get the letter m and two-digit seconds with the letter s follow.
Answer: 11h05
